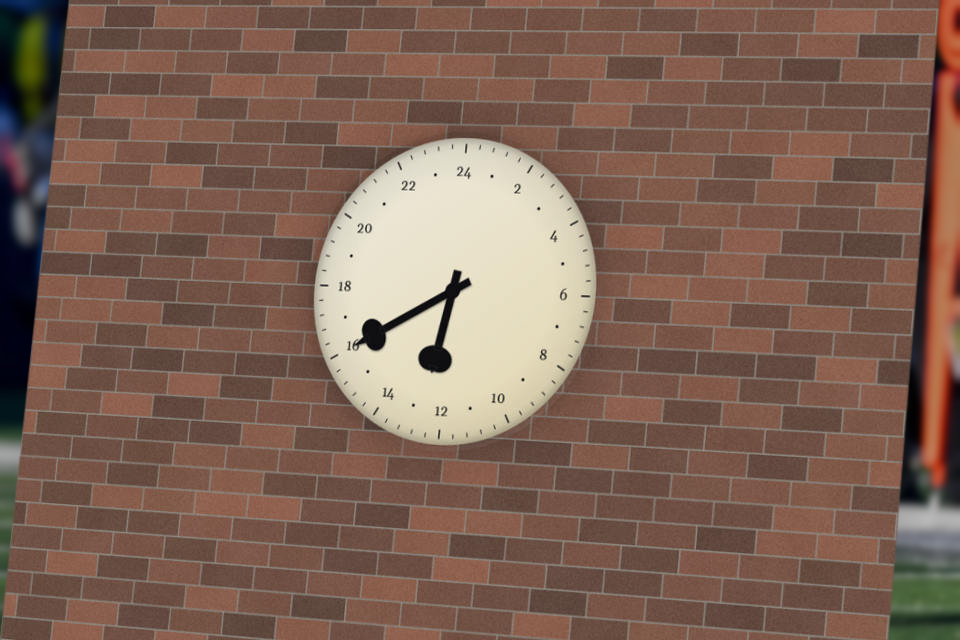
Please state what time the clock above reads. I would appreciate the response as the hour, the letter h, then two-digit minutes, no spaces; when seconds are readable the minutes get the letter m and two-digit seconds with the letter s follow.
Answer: 12h40
